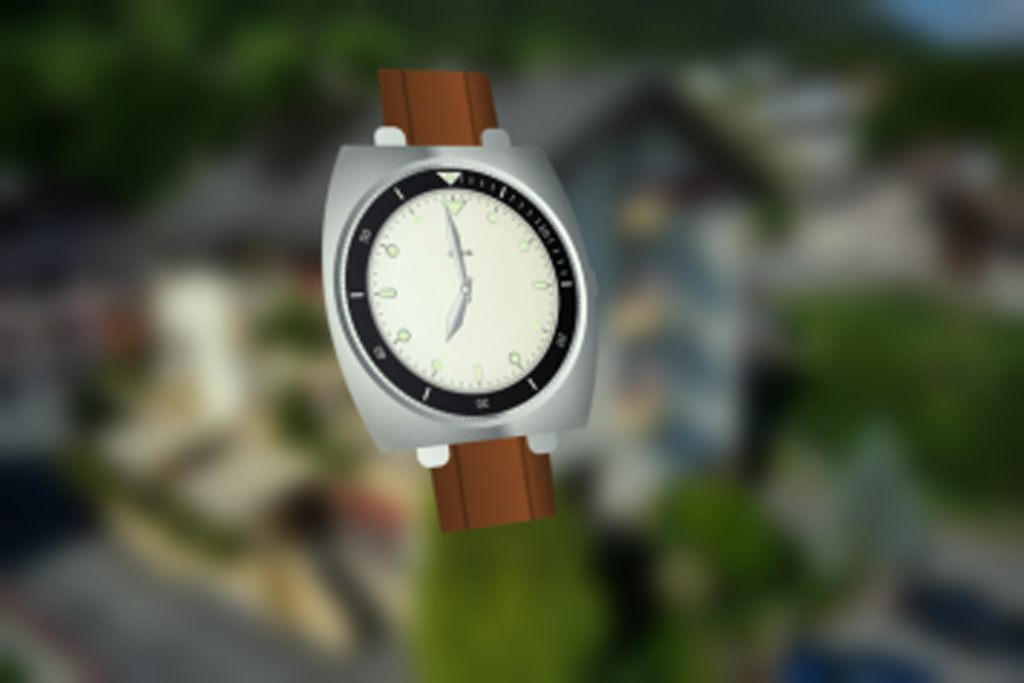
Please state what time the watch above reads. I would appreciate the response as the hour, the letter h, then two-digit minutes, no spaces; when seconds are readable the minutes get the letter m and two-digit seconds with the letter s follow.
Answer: 6h59
